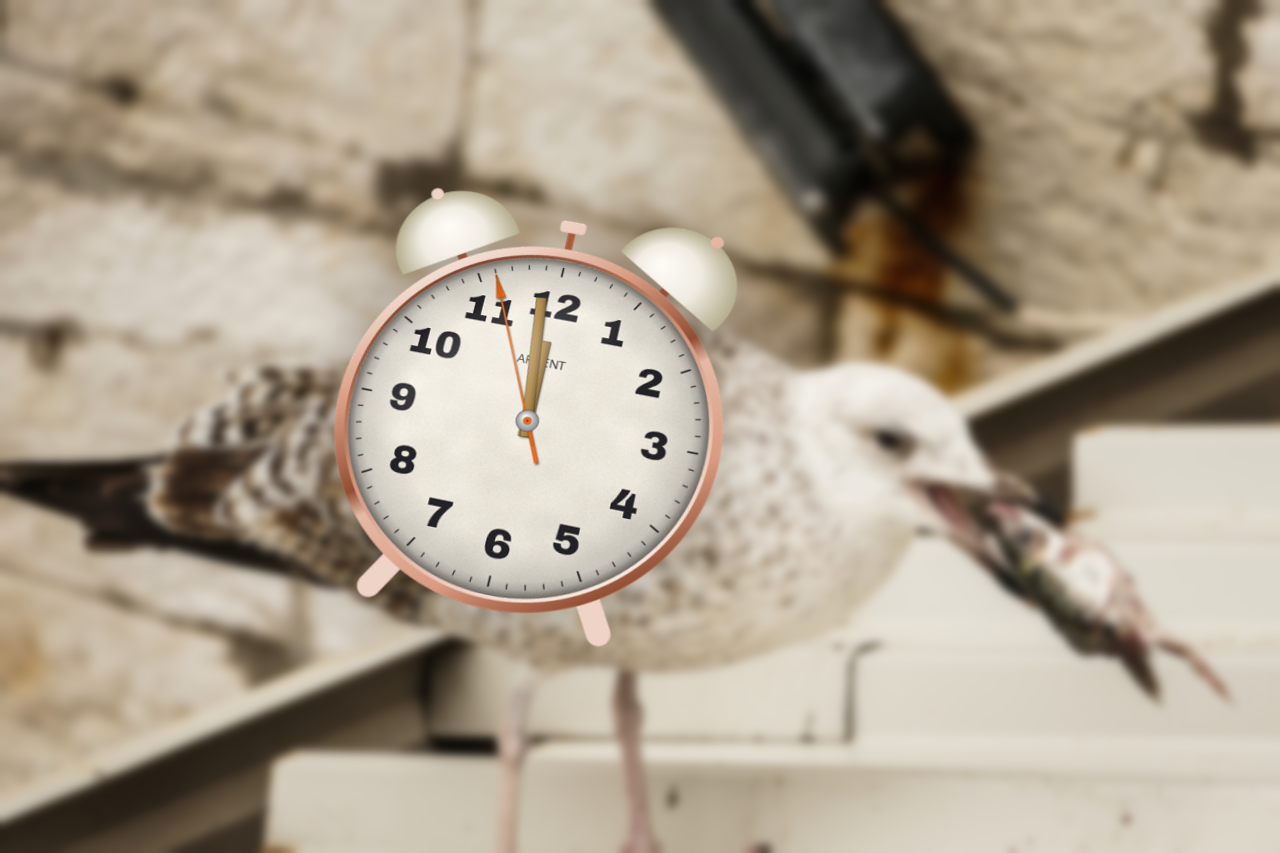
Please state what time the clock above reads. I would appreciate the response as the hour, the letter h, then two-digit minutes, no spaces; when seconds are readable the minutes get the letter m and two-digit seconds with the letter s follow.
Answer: 11h58m56s
